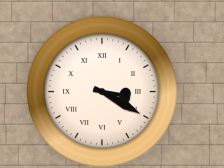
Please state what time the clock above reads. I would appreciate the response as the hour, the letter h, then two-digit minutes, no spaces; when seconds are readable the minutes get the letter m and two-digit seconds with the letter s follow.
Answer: 3h20
